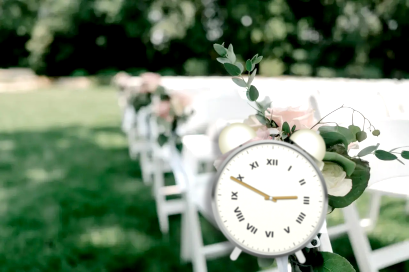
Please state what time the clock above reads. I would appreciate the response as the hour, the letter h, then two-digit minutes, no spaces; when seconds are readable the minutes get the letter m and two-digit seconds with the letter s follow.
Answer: 2h49
